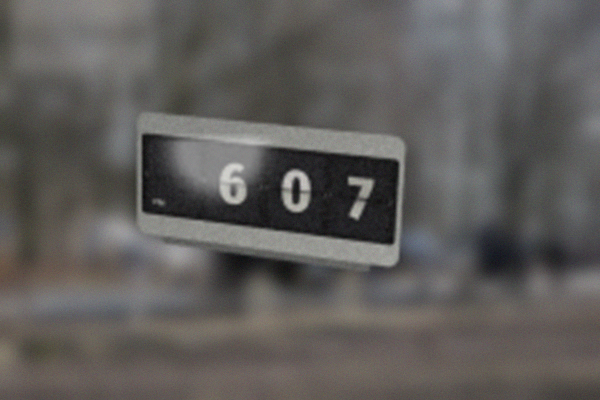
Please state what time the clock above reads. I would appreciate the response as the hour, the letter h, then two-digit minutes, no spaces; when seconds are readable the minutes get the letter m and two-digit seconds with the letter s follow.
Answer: 6h07
